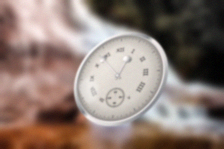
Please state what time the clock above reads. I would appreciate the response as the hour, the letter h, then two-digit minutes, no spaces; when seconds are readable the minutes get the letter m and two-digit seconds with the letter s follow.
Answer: 12h53
